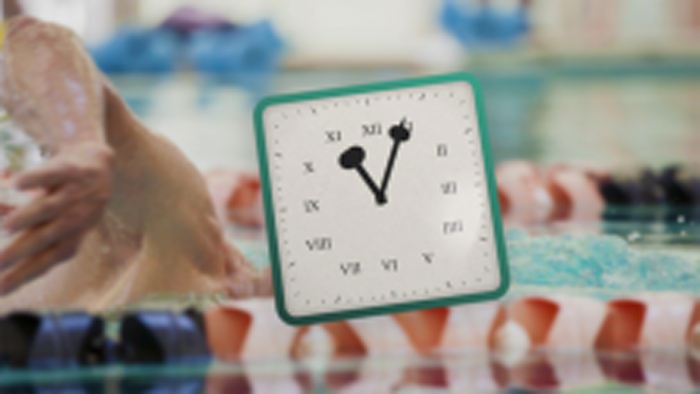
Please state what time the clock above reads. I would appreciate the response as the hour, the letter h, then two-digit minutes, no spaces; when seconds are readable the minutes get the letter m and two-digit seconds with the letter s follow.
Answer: 11h04
